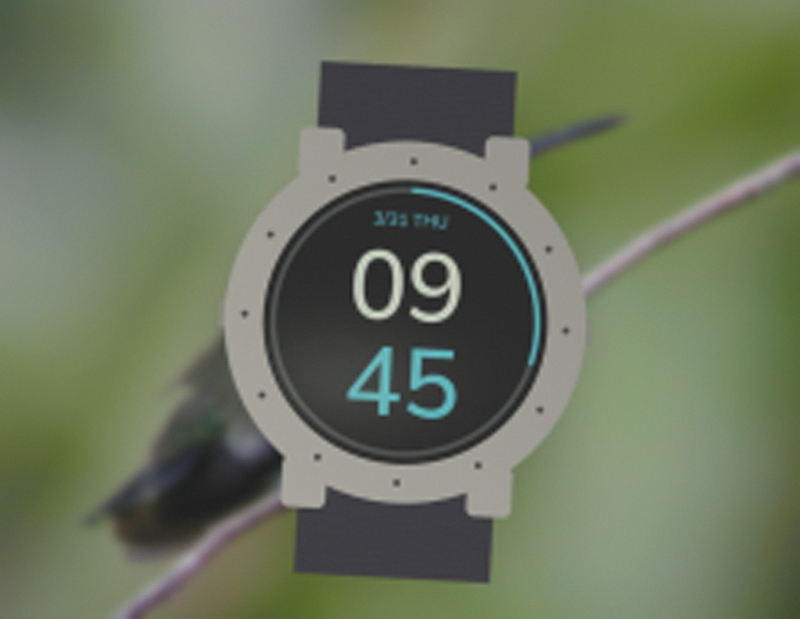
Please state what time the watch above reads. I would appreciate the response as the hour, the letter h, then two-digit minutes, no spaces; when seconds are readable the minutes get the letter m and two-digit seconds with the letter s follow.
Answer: 9h45
